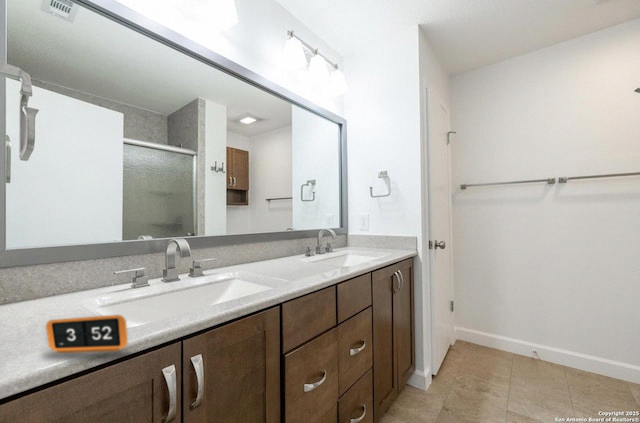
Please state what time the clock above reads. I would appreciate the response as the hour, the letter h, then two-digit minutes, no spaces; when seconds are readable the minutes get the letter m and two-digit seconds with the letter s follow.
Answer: 3h52
